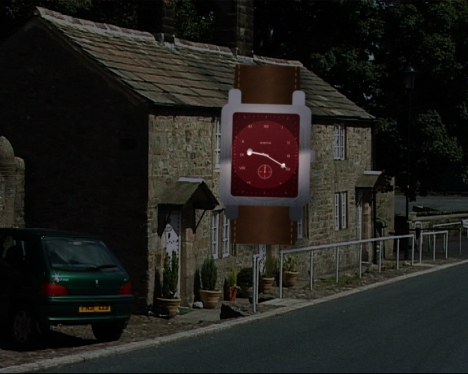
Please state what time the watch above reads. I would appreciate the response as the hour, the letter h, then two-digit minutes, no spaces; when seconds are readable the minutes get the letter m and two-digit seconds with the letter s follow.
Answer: 9h20
